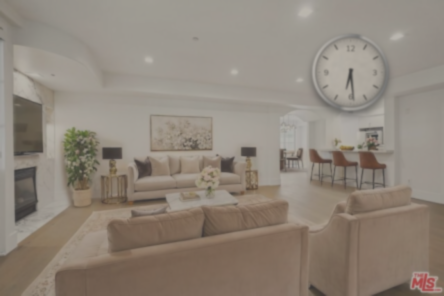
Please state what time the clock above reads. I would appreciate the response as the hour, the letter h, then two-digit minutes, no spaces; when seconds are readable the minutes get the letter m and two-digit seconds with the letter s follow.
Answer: 6h29
